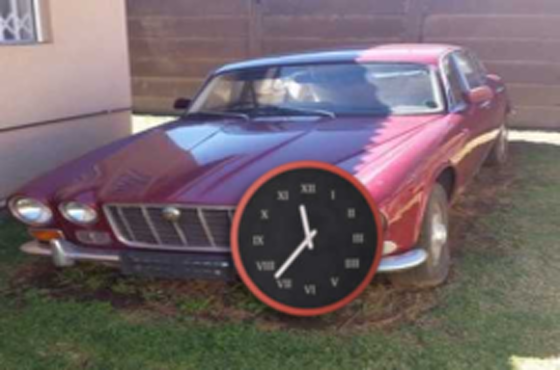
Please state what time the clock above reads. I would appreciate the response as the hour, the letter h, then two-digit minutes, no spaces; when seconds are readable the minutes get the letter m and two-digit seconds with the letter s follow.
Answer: 11h37
